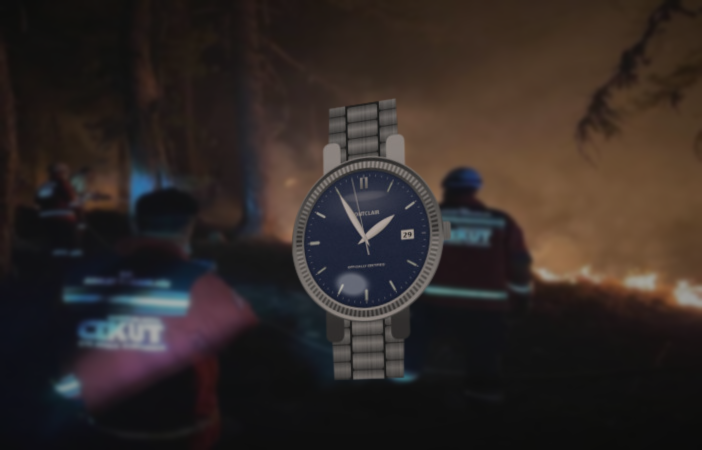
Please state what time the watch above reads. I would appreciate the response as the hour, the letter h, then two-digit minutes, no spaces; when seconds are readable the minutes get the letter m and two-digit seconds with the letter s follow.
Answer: 1h54m58s
